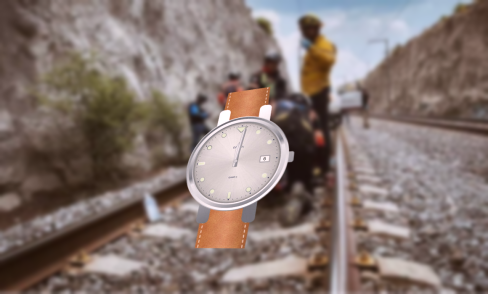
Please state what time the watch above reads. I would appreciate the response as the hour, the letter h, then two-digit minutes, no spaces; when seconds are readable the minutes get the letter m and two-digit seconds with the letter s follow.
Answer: 12h01
